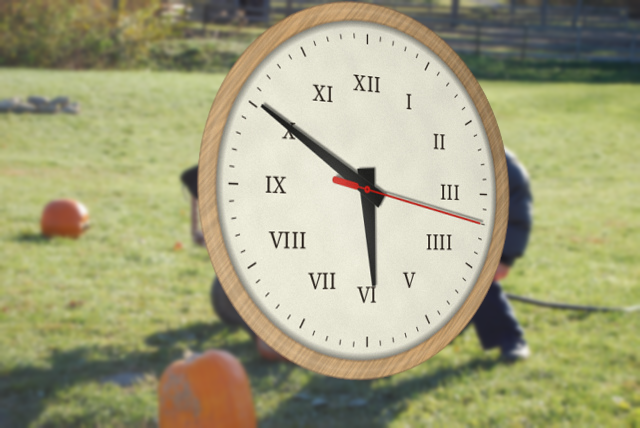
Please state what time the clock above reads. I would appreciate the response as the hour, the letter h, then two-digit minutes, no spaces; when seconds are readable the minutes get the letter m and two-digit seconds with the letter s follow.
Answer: 5h50m17s
